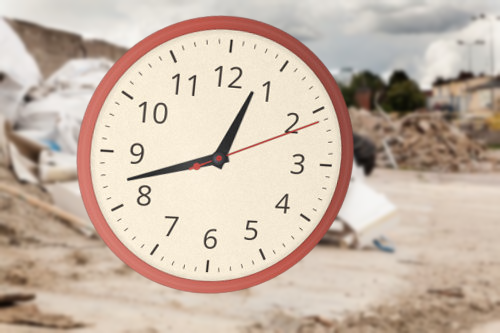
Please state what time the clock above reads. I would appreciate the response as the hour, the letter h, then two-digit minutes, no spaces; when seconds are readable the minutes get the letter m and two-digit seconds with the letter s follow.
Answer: 12h42m11s
